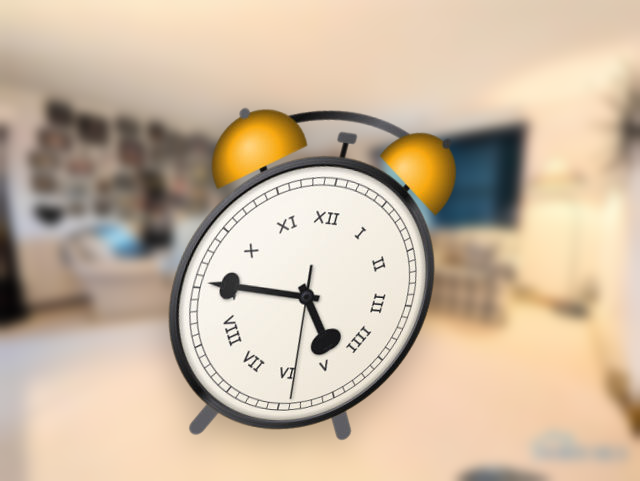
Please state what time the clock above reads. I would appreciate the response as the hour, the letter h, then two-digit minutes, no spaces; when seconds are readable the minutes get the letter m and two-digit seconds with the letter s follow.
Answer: 4h45m29s
